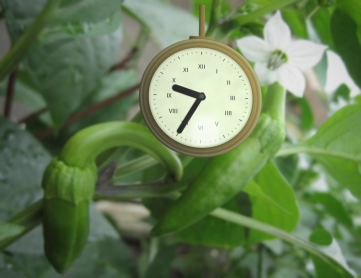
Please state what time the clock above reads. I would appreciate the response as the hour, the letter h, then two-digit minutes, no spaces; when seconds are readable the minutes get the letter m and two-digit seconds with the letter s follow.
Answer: 9h35
